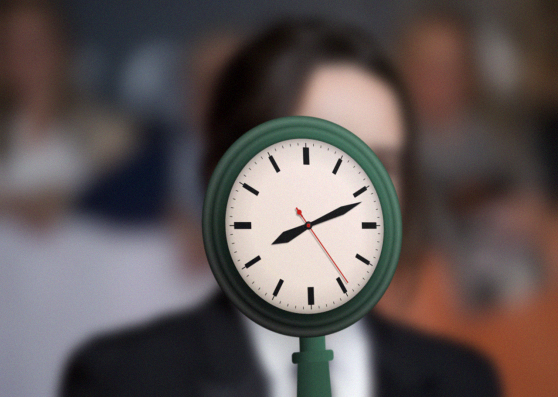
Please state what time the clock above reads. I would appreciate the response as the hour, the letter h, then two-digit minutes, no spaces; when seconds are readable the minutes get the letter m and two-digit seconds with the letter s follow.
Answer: 8h11m24s
